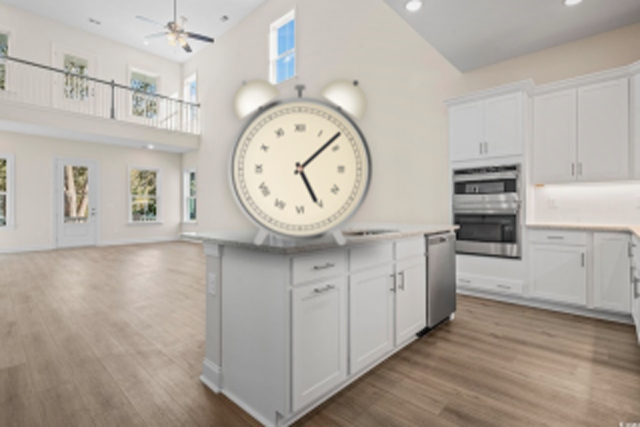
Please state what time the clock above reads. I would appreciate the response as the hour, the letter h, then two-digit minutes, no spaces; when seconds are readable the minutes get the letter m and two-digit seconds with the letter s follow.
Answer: 5h08
